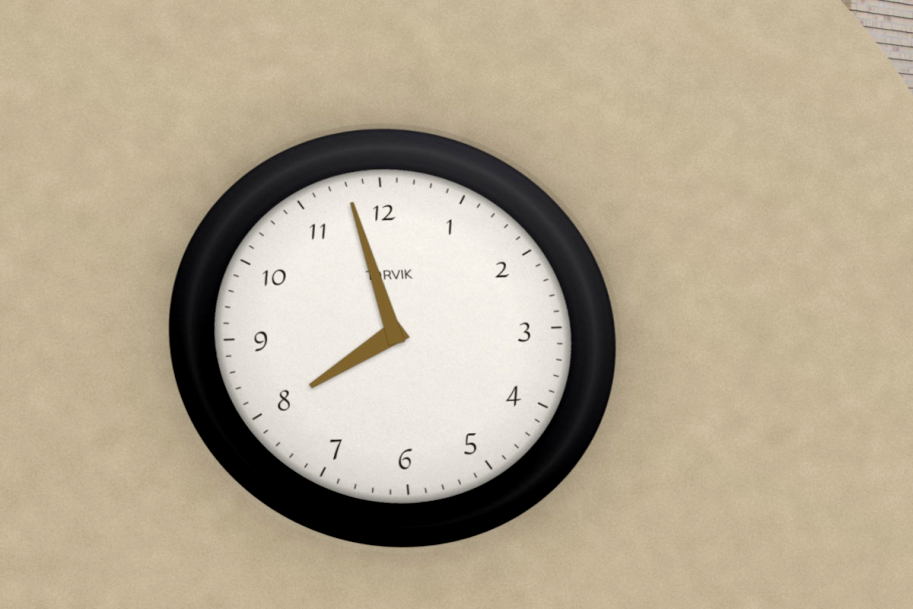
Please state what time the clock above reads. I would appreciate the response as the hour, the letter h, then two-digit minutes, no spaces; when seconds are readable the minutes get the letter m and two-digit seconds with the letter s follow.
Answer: 7h58
